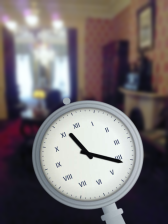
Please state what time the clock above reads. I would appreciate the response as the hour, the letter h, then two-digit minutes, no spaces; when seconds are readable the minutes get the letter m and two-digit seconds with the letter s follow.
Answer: 11h21
